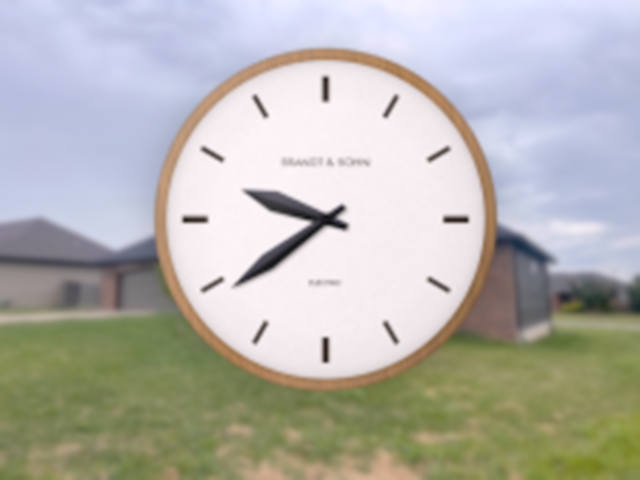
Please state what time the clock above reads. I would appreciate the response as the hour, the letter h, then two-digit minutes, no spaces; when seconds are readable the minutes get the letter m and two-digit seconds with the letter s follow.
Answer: 9h39
